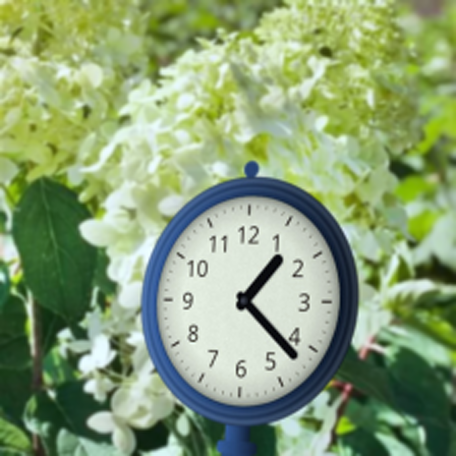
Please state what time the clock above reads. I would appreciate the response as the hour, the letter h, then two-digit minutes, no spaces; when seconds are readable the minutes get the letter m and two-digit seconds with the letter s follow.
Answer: 1h22
